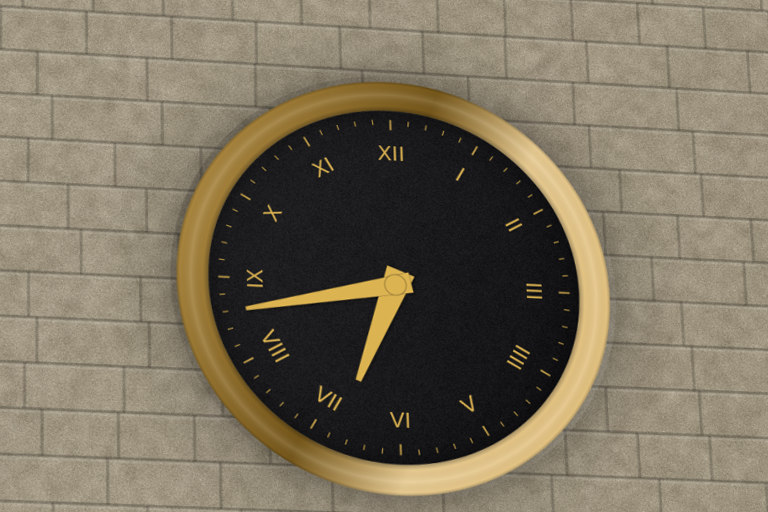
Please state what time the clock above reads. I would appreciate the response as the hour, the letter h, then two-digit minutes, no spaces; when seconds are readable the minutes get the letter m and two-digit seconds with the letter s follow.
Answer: 6h43
